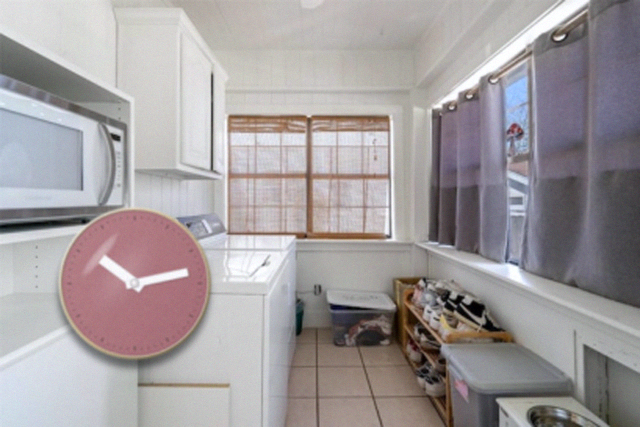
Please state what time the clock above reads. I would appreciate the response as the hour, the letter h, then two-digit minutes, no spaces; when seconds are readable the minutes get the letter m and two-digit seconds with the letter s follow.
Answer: 10h13
